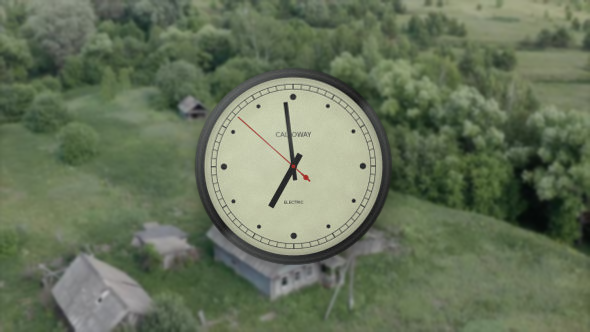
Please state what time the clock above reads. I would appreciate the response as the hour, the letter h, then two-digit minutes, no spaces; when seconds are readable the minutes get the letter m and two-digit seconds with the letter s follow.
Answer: 6h58m52s
